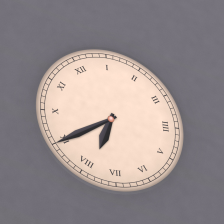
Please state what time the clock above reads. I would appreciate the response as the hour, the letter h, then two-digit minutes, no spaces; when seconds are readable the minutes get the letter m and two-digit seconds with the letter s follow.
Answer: 7h45
